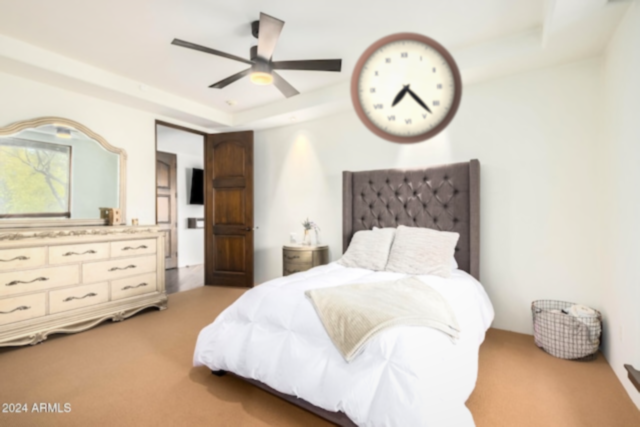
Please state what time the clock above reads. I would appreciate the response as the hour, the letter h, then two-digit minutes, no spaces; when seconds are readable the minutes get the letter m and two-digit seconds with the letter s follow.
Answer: 7h23
